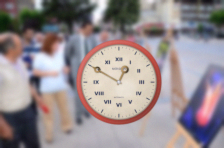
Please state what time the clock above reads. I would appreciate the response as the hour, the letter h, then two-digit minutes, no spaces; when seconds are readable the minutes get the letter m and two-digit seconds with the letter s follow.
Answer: 12h50
